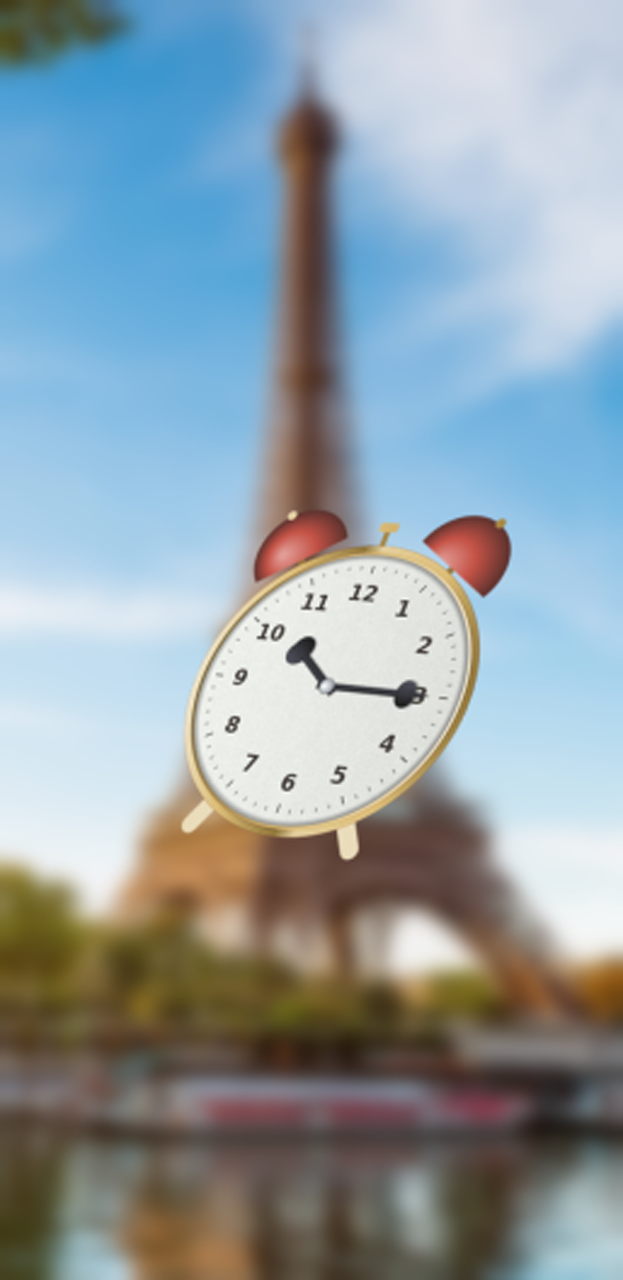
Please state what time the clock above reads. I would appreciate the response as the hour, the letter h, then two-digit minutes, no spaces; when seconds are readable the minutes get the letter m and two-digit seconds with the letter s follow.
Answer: 10h15
